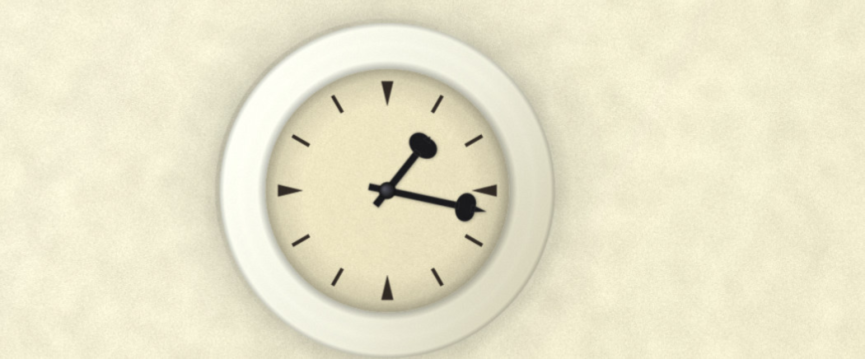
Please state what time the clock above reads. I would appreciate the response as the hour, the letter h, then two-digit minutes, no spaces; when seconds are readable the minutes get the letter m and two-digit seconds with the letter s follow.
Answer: 1h17
